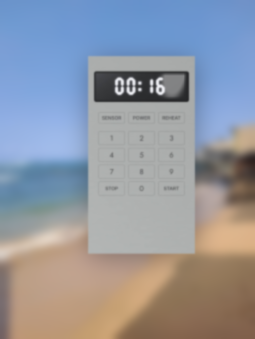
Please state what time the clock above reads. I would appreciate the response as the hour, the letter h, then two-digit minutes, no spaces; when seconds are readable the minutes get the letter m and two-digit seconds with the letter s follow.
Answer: 0h16
